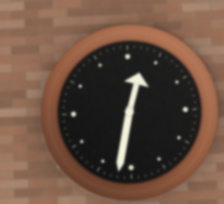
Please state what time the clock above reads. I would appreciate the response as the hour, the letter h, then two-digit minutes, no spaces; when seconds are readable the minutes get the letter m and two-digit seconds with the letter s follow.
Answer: 12h32
